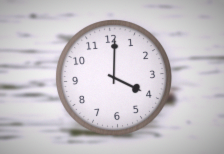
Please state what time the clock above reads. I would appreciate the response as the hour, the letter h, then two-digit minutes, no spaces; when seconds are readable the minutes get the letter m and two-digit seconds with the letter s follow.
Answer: 4h01
